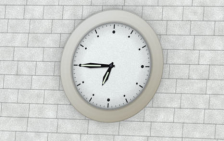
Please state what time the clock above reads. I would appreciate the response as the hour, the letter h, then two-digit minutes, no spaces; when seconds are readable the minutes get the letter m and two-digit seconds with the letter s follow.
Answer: 6h45
